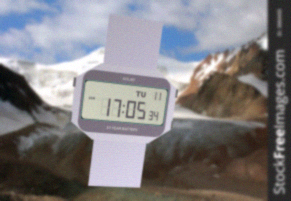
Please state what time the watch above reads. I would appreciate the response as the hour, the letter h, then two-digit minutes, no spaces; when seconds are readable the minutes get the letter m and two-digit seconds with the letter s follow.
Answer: 17h05
